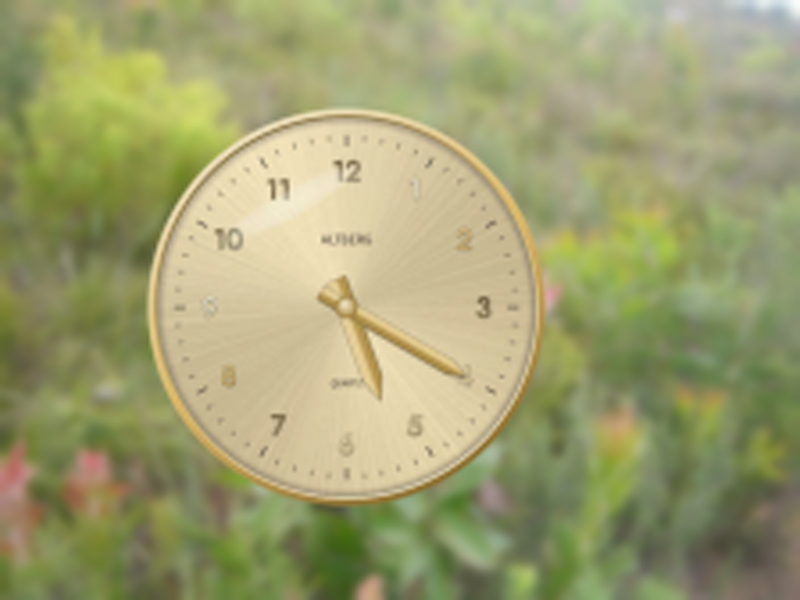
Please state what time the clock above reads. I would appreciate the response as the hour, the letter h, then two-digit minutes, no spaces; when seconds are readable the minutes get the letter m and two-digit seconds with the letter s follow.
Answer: 5h20
